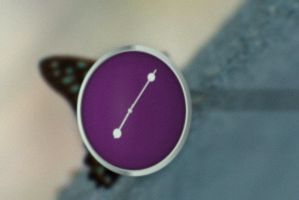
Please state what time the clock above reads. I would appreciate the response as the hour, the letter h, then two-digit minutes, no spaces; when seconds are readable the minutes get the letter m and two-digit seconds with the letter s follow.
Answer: 7h06
